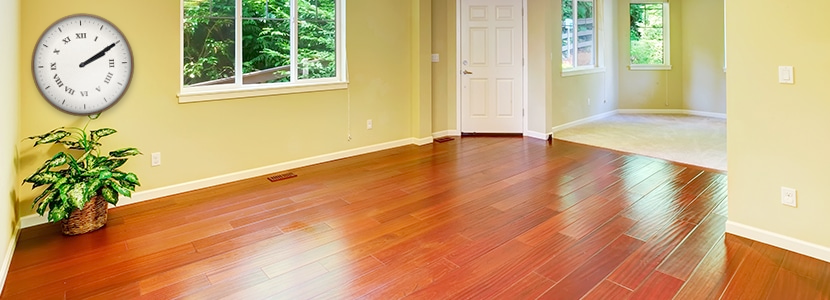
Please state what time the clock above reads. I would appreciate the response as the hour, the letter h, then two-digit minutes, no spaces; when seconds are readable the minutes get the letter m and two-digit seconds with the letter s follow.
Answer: 2h10
